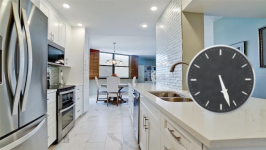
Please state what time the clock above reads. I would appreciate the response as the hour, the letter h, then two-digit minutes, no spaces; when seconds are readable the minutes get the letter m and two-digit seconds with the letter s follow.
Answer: 5h27
